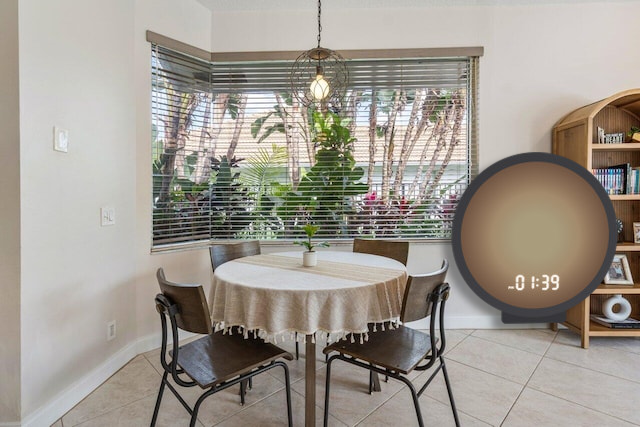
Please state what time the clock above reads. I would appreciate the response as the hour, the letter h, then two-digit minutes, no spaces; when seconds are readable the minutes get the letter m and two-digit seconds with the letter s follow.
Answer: 1h39
